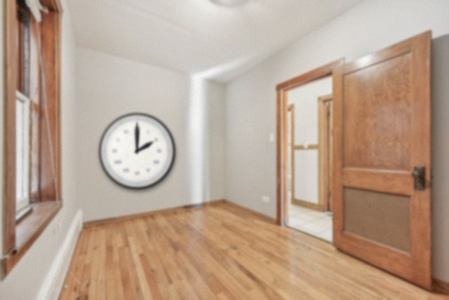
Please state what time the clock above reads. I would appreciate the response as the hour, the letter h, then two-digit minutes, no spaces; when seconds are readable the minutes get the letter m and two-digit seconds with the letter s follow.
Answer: 2h00
